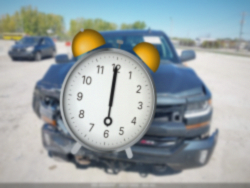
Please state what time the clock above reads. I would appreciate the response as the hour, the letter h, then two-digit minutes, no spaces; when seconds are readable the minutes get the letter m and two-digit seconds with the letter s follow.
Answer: 6h00
